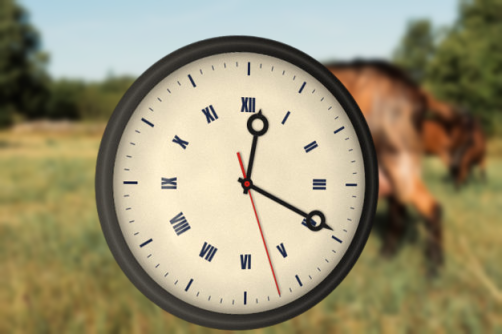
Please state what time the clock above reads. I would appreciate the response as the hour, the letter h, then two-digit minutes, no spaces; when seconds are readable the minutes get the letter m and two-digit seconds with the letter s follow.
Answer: 12h19m27s
